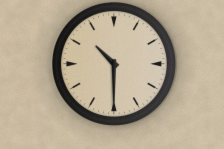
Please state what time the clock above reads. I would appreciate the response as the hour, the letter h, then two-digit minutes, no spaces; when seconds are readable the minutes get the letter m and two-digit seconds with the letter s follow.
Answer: 10h30
